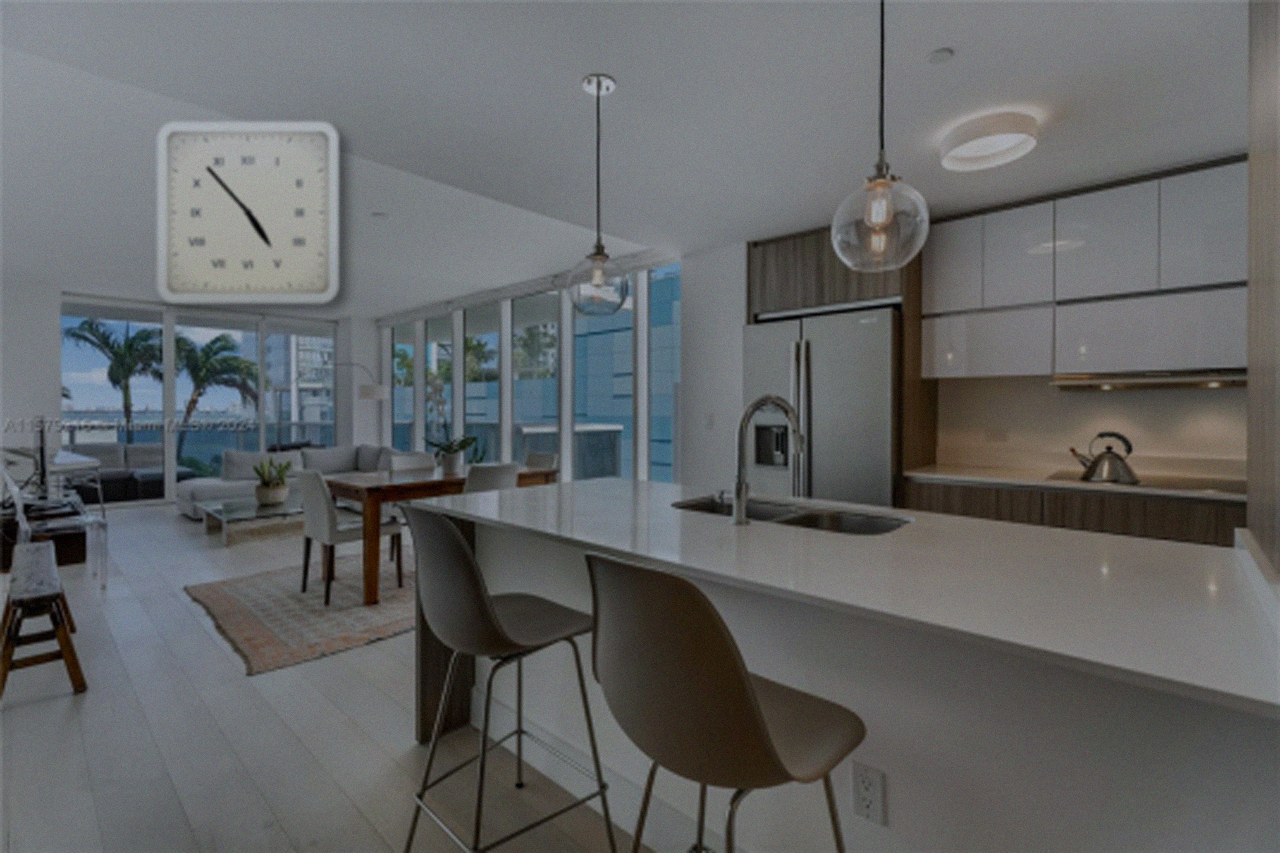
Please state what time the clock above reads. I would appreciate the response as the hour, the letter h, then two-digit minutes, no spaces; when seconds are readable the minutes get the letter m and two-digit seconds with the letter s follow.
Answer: 4h53
